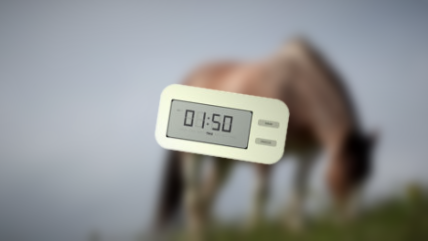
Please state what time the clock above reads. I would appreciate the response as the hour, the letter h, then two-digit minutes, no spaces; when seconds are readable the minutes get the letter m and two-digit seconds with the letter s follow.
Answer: 1h50
